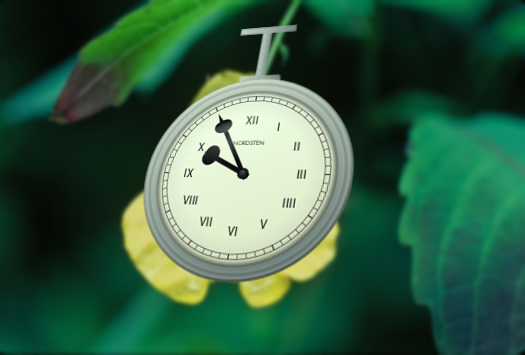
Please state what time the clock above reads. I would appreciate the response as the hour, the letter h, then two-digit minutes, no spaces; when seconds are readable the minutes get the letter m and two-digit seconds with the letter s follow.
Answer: 9h55
